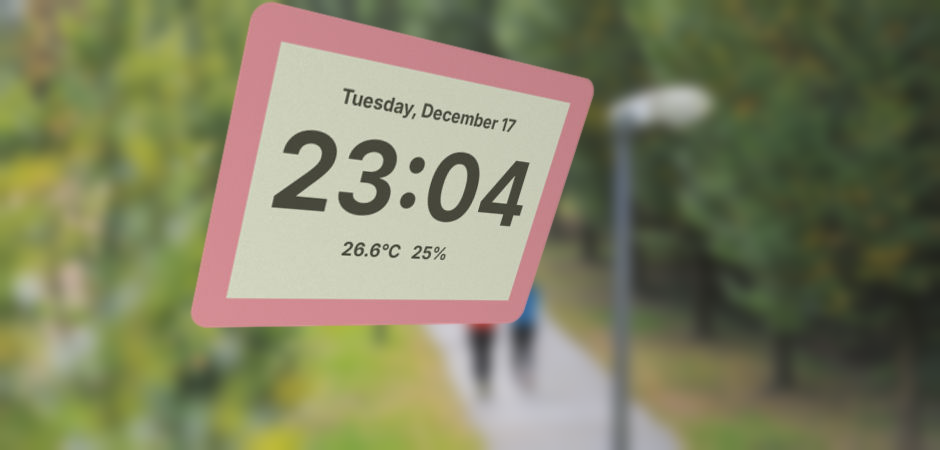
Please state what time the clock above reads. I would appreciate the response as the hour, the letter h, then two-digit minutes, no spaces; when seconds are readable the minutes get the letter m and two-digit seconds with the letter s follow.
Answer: 23h04
